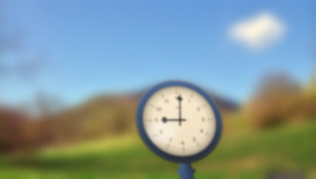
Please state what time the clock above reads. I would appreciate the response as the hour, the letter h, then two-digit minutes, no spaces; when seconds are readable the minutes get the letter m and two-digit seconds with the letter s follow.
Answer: 9h01
